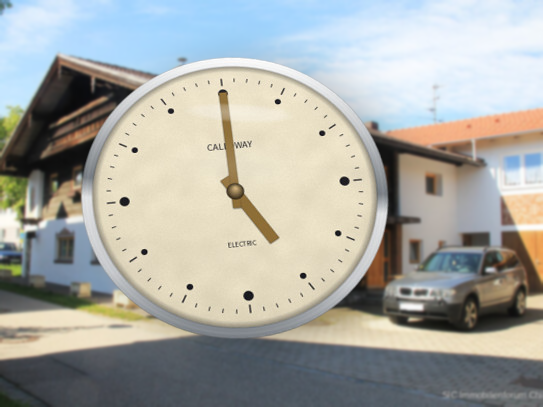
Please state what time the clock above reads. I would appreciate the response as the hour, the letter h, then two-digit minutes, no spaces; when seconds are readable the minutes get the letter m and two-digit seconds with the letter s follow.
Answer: 5h00
